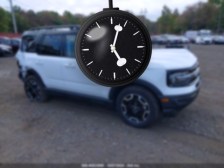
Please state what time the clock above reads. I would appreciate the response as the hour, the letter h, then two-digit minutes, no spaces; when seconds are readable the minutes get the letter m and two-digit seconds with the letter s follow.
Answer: 5h03
